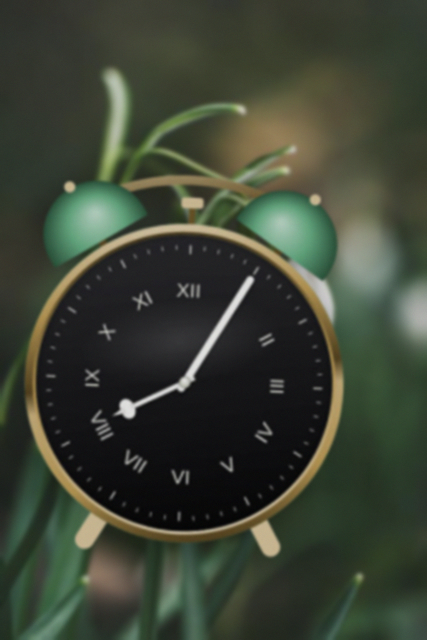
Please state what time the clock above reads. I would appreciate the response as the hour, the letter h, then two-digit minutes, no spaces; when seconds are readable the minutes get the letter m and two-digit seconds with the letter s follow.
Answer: 8h05
